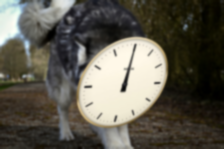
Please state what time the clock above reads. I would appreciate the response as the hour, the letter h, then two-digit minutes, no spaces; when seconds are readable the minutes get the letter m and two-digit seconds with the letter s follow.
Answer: 12h00
